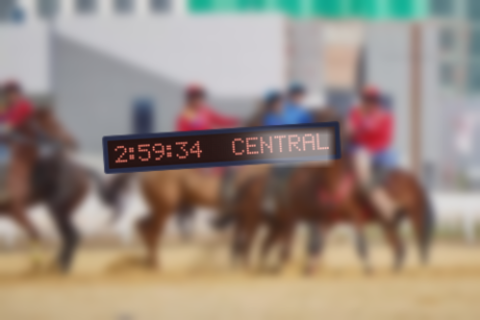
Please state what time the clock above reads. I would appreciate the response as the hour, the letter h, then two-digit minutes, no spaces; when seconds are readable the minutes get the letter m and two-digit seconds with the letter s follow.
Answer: 2h59m34s
